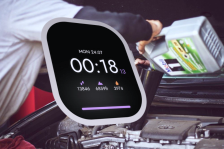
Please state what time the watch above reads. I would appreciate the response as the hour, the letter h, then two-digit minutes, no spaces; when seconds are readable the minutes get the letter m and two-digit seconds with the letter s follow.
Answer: 0h18
